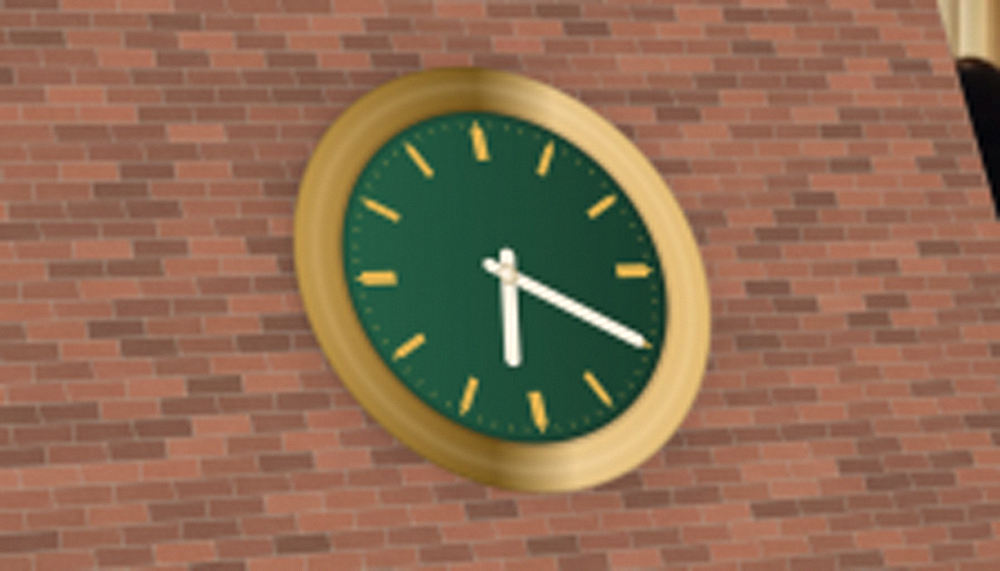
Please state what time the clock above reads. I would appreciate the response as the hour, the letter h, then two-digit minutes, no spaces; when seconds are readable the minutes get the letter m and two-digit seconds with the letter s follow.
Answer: 6h20
